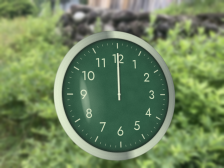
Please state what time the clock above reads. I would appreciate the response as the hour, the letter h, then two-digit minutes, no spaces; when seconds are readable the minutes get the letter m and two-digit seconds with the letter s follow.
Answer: 12h00
